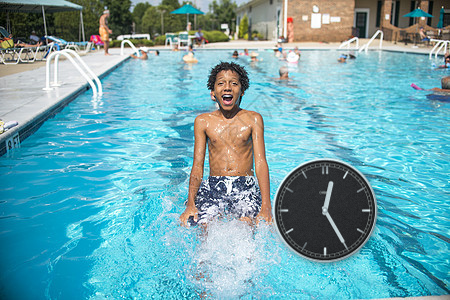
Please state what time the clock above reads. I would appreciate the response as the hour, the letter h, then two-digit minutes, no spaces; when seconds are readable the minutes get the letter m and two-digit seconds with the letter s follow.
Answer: 12h25
